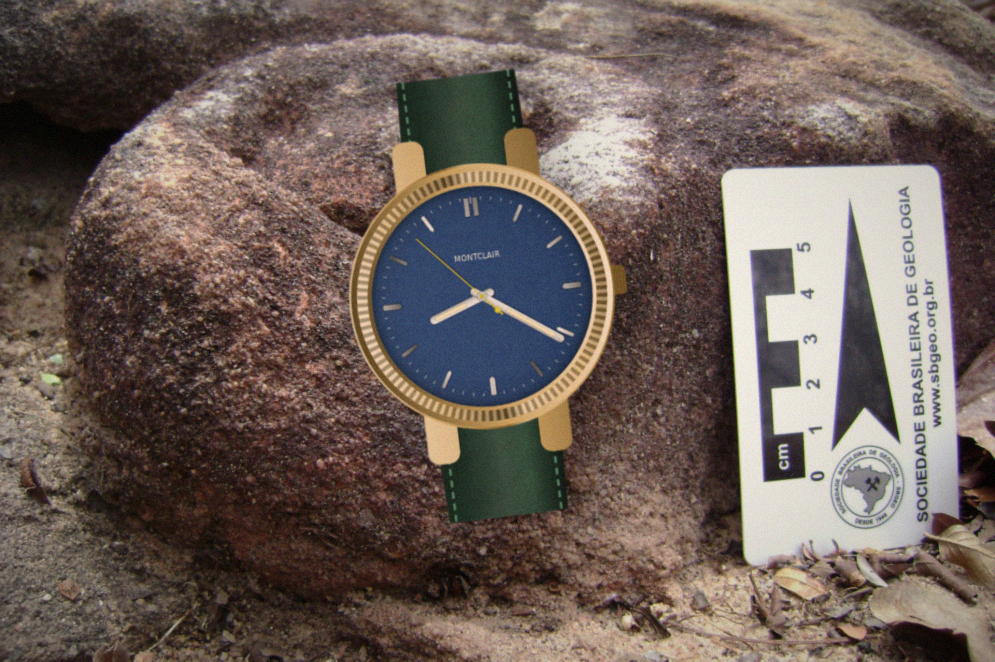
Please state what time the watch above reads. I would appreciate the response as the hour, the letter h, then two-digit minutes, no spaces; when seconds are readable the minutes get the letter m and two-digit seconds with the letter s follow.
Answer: 8h20m53s
